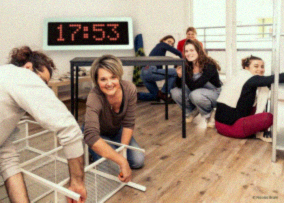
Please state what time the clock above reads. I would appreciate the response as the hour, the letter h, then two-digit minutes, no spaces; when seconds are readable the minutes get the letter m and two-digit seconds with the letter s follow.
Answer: 17h53
